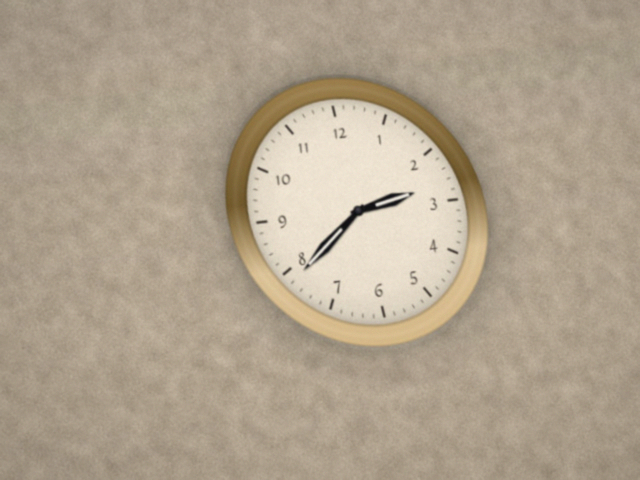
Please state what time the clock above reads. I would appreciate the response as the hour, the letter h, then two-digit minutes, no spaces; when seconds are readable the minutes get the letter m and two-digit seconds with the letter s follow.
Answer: 2h39
